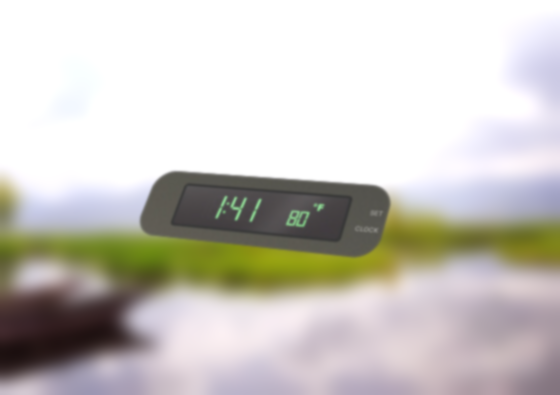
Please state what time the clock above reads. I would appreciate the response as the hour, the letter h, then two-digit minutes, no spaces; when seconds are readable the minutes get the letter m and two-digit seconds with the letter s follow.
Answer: 1h41
